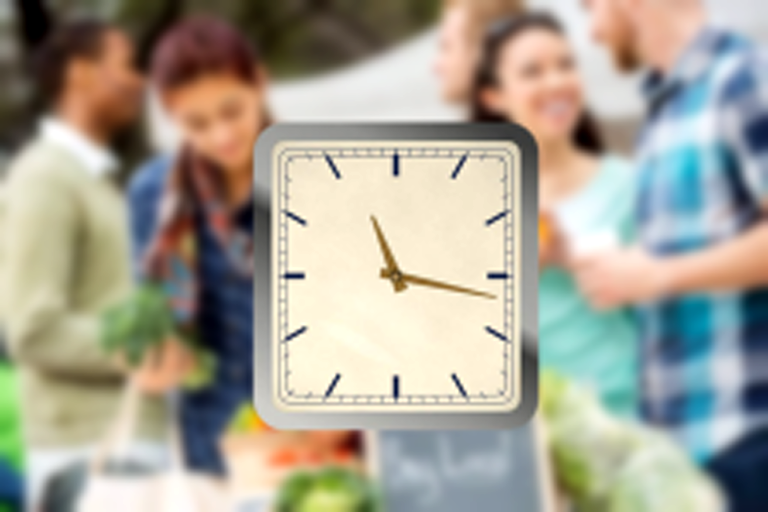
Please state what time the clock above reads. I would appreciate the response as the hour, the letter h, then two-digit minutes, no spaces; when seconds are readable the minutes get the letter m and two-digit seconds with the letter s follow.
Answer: 11h17
